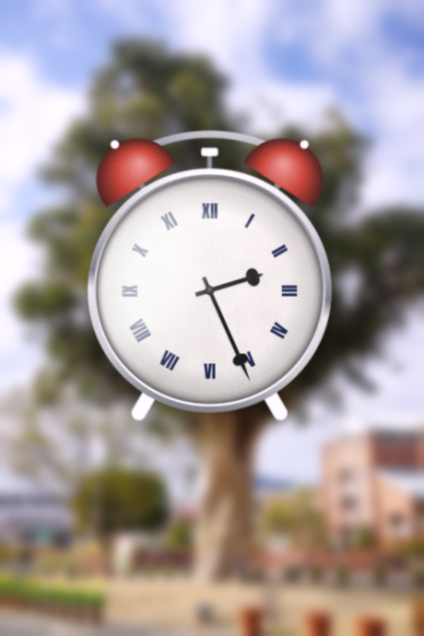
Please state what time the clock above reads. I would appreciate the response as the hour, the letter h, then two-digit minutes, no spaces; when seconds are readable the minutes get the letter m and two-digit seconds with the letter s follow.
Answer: 2h26
